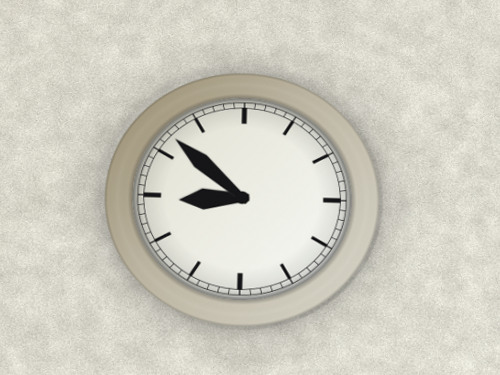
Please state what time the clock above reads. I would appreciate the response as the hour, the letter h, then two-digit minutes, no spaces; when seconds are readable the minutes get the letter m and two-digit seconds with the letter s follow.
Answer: 8h52
